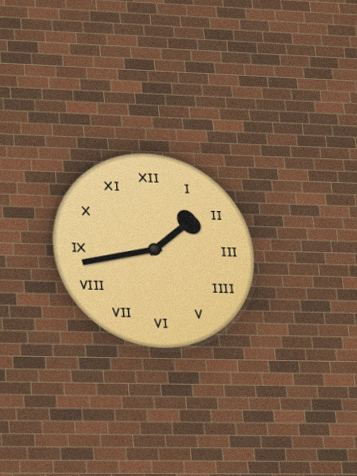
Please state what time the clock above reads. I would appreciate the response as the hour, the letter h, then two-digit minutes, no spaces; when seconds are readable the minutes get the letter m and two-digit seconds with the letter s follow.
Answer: 1h43
